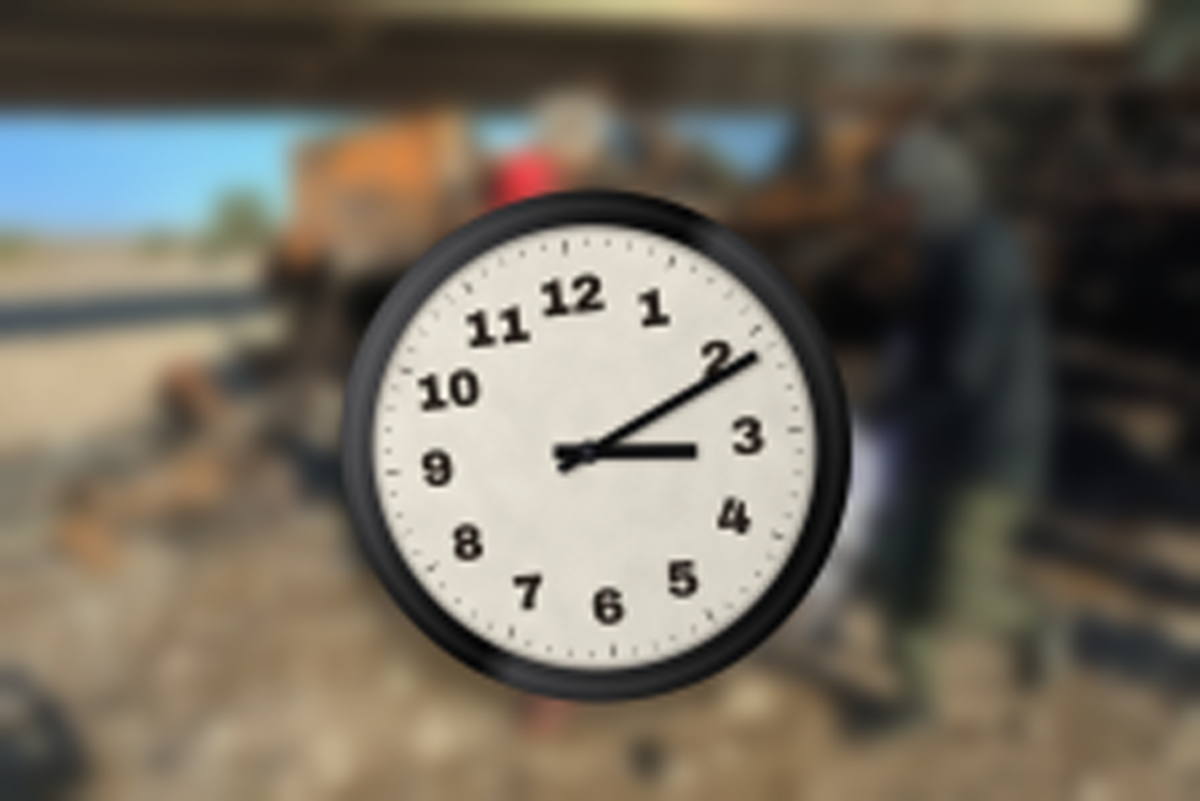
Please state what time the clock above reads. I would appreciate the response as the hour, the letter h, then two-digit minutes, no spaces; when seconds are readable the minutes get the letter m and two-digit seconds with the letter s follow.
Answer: 3h11
